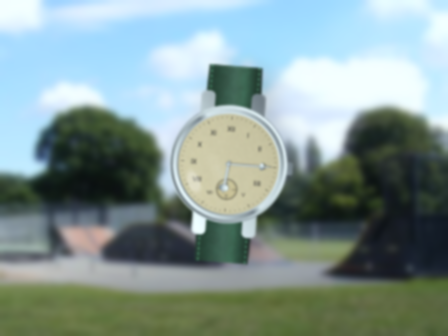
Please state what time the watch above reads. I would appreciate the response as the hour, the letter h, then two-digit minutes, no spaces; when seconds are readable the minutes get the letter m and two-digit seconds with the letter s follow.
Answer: 6h15
